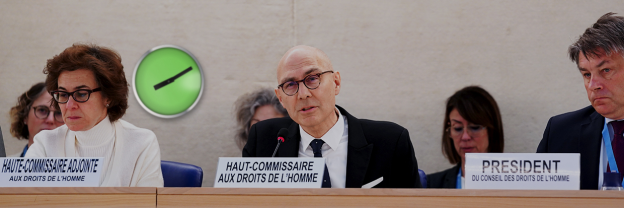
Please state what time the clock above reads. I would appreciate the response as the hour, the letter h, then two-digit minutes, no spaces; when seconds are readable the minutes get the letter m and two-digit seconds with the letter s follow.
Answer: 8h10
